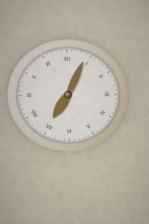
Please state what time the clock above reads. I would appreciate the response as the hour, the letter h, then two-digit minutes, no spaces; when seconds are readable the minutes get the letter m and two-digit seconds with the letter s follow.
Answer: 7h04
